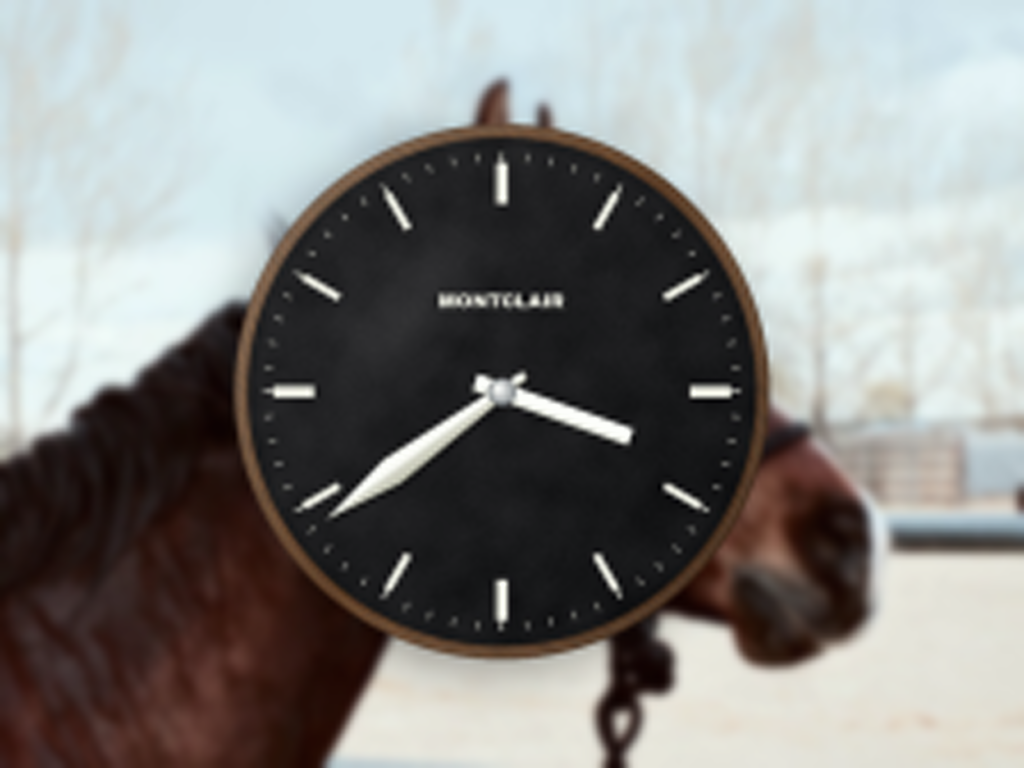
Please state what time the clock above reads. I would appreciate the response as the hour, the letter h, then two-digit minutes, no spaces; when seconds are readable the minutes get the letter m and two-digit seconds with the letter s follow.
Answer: 3h39
